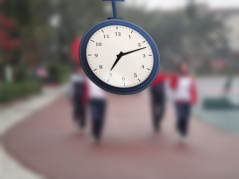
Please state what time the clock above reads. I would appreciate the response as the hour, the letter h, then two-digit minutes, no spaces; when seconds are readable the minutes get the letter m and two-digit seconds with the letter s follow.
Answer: 7h12
